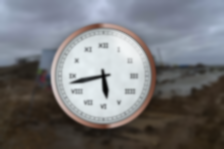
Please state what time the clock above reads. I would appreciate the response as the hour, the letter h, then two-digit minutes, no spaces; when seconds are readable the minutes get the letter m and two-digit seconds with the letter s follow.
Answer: 5h43
